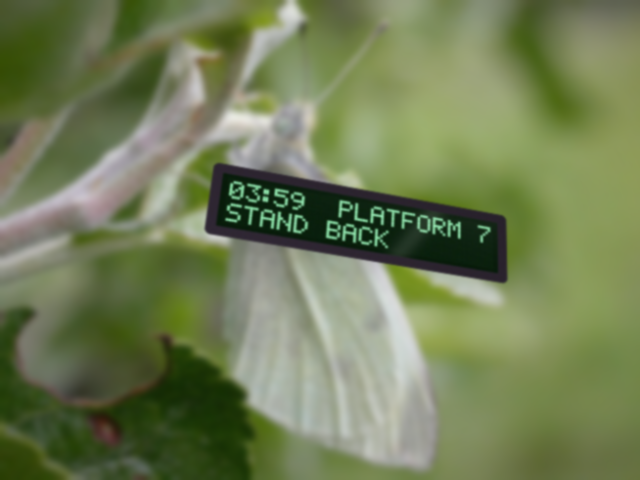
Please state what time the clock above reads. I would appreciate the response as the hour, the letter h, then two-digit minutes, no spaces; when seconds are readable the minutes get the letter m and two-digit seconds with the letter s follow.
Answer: 3h59
